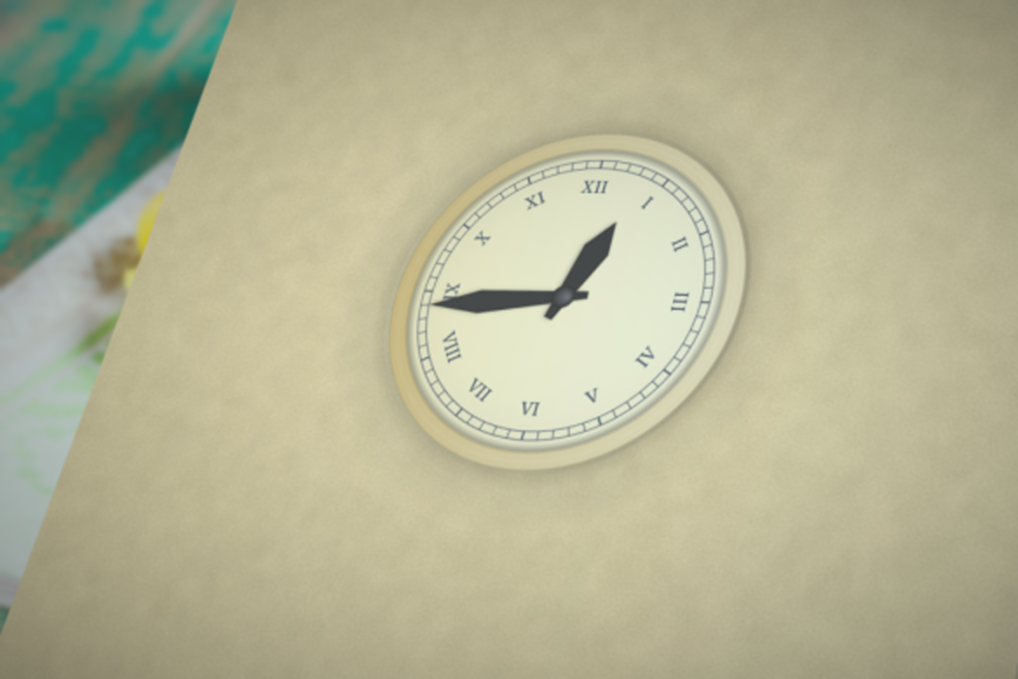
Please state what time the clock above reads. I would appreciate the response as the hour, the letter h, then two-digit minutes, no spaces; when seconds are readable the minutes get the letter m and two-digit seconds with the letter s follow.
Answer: 12h44
